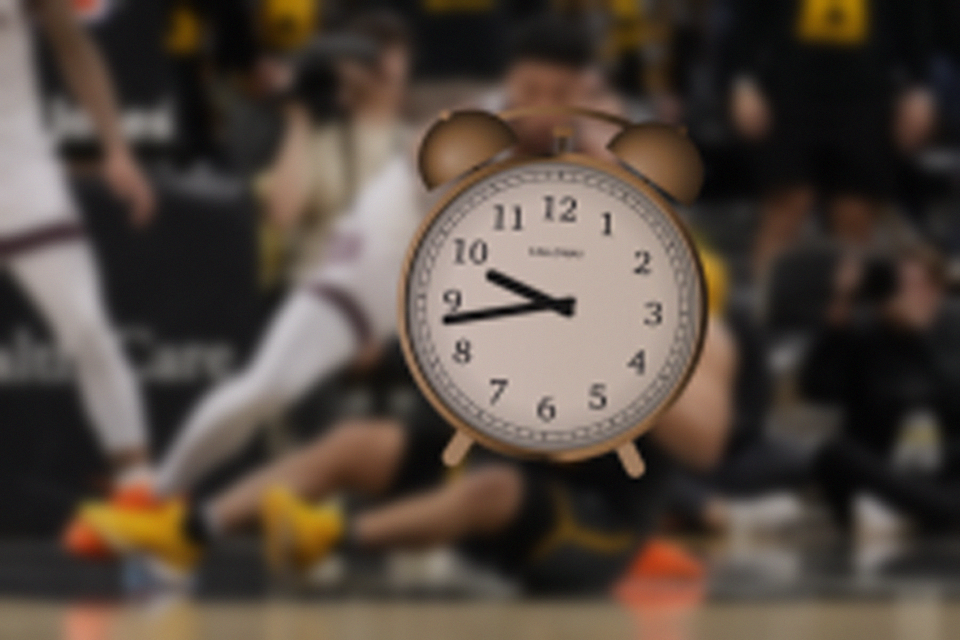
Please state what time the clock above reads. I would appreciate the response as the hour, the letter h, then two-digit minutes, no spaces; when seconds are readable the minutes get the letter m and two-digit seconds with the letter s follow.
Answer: 9h43
